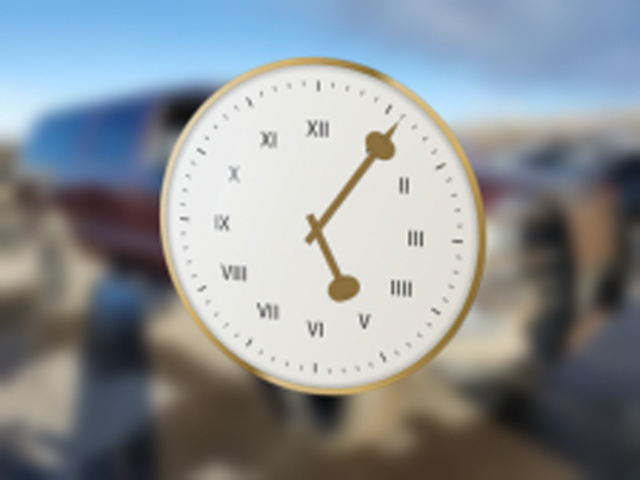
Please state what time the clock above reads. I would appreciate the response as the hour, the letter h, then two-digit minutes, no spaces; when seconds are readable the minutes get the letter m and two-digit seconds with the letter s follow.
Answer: 5h06
